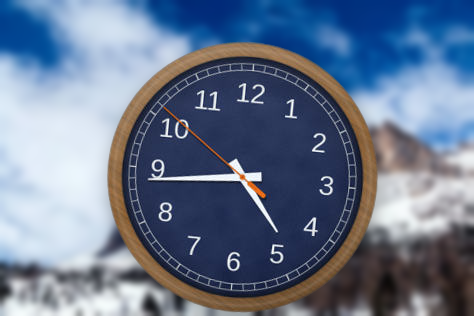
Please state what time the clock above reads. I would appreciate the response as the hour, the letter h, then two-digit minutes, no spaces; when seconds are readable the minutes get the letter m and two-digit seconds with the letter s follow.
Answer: 4h43m51s
